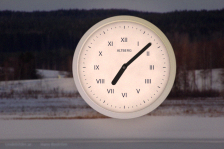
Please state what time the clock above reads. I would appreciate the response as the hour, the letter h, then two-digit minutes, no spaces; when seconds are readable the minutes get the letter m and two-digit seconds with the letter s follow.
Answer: 7h08
